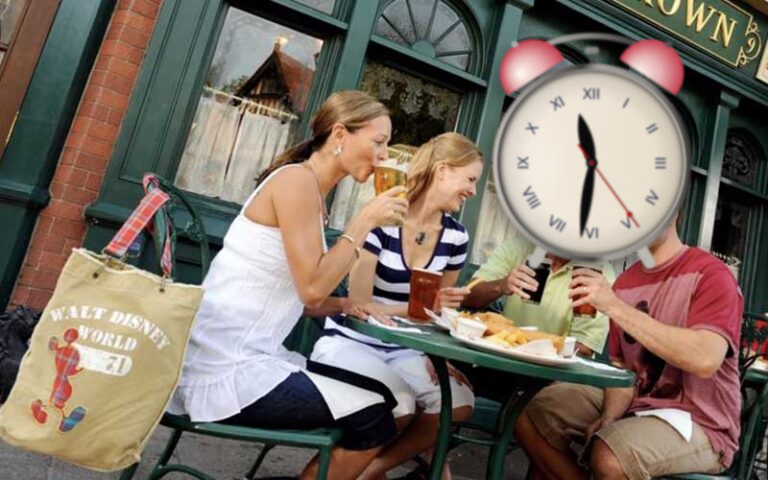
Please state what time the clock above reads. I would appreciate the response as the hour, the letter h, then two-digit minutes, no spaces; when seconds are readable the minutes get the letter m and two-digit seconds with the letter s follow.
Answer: 11h31m24s
